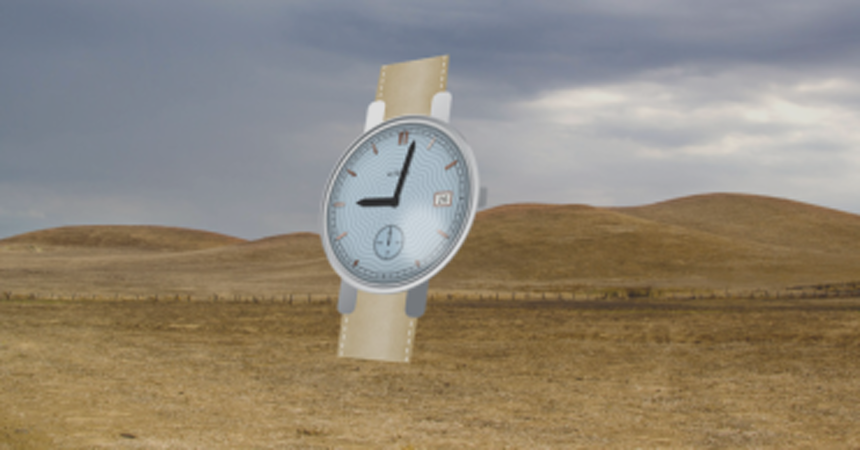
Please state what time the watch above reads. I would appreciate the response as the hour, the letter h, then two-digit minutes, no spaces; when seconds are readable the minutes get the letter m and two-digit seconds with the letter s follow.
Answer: 9h02
